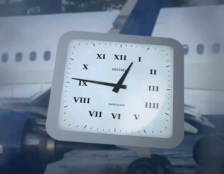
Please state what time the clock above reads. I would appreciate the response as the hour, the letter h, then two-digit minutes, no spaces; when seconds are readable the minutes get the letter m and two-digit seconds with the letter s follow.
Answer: 12h46
